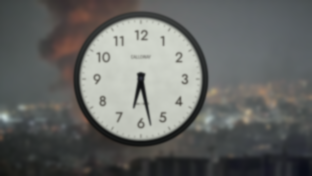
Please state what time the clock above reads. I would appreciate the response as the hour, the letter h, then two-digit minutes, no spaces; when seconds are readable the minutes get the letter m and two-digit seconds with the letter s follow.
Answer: 6h28
